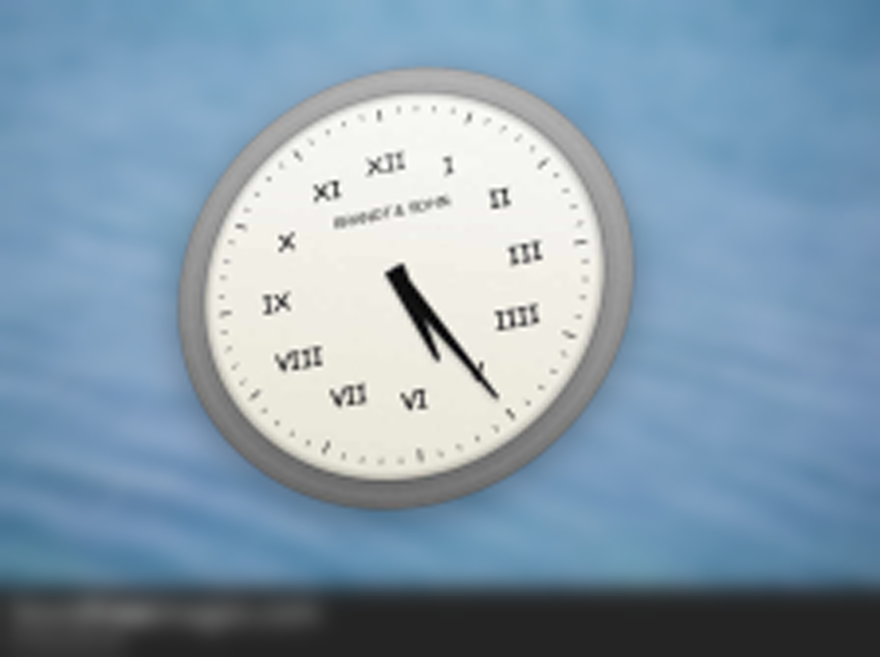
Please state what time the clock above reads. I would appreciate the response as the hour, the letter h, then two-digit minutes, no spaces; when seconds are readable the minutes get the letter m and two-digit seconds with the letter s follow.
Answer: 5h25
